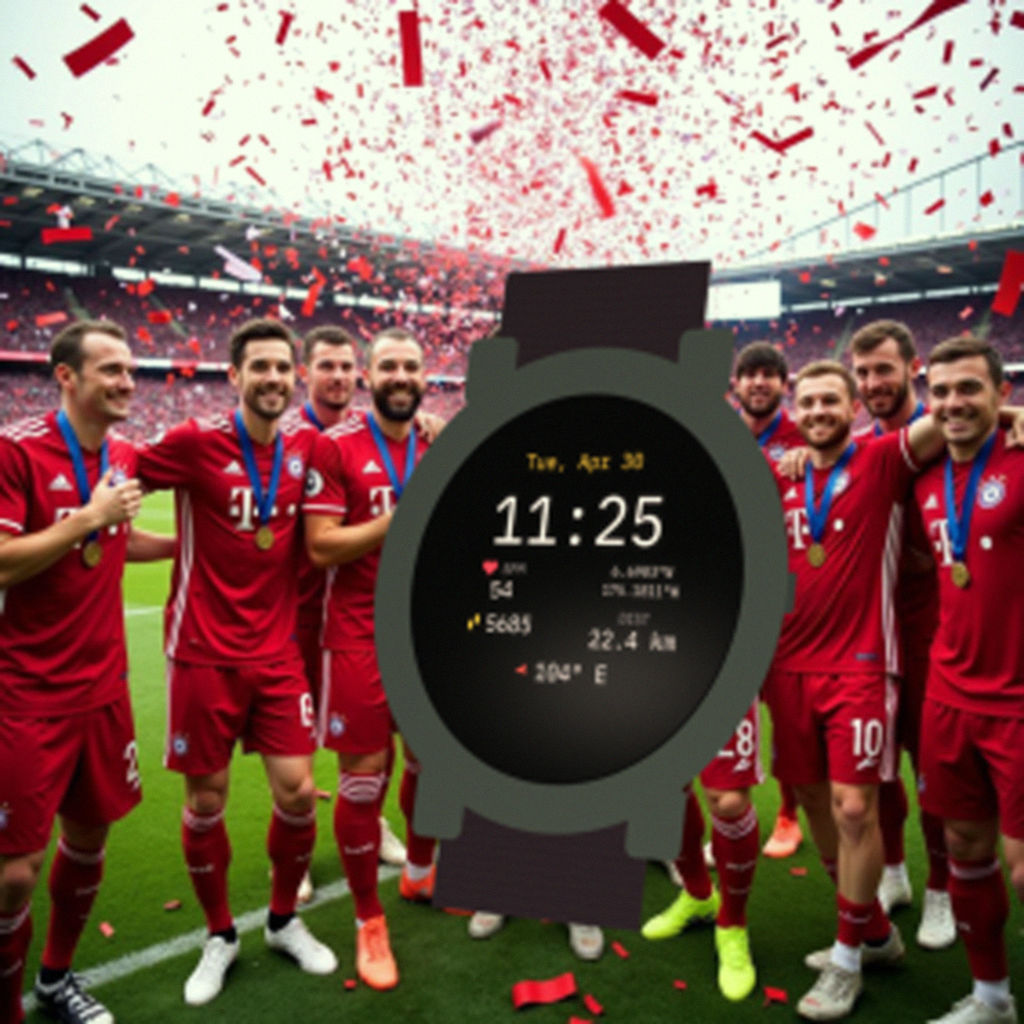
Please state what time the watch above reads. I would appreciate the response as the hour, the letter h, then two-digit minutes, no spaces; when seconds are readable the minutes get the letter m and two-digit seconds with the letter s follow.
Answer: 11h25
